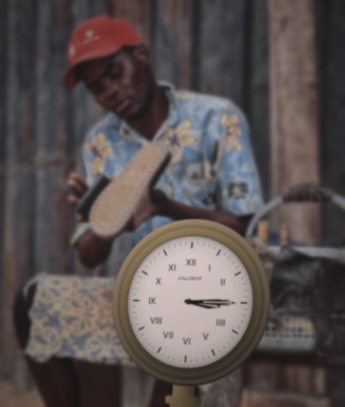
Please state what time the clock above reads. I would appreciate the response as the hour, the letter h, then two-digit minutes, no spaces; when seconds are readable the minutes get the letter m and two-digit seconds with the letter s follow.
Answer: 3h15
